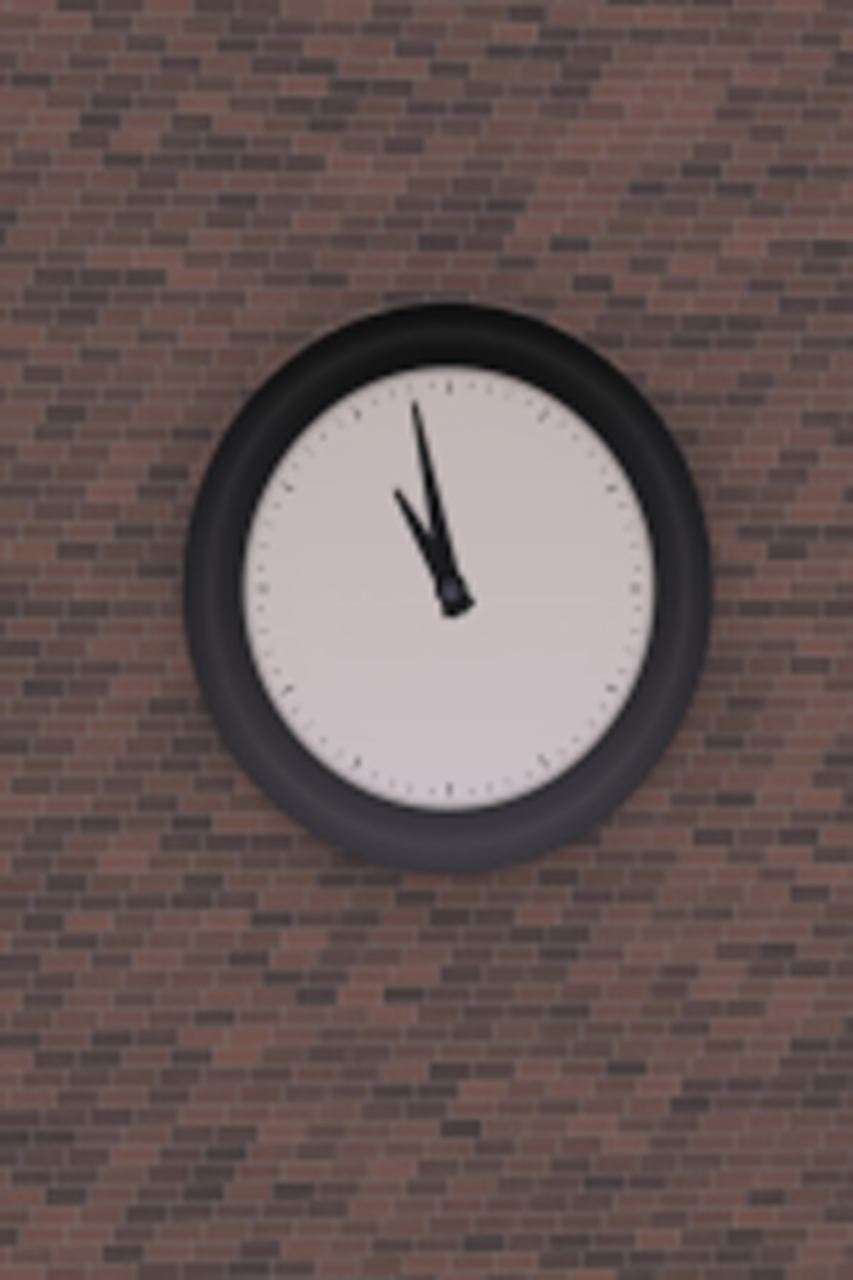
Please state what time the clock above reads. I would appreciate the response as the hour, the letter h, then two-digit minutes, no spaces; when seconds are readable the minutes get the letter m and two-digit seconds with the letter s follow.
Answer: 10h58
